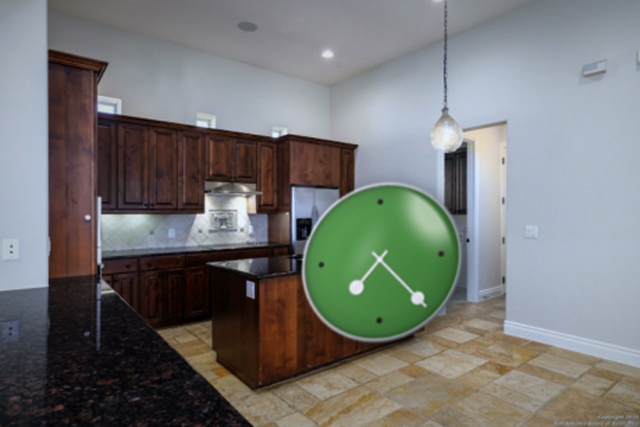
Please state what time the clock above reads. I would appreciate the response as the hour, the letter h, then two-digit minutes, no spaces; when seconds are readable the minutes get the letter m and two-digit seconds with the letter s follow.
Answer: 7h23
